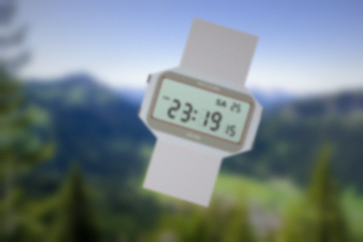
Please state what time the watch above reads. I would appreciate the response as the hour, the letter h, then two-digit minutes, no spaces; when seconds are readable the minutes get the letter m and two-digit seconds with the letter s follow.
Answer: 23h19
